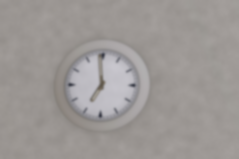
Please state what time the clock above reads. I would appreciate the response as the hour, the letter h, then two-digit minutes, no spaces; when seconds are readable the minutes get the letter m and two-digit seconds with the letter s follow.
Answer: 6h59
